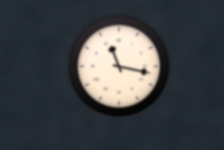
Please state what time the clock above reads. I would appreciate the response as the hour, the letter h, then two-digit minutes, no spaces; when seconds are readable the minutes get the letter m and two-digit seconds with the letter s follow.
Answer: 11h17
